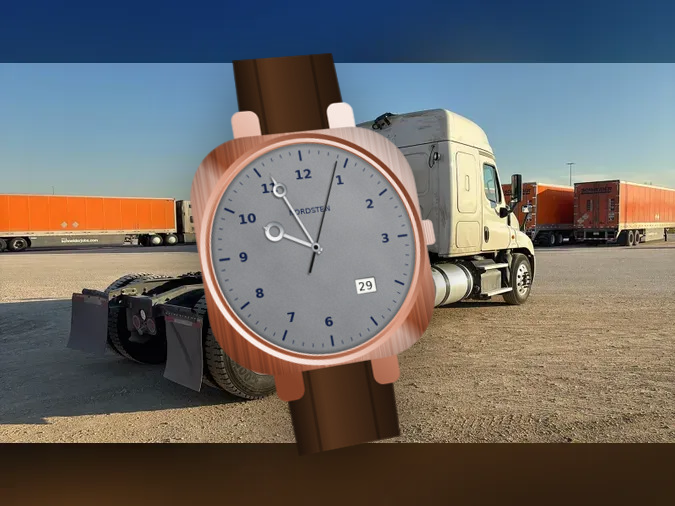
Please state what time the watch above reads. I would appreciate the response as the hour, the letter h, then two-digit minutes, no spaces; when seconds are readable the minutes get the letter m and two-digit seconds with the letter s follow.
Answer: 9h56m04s
